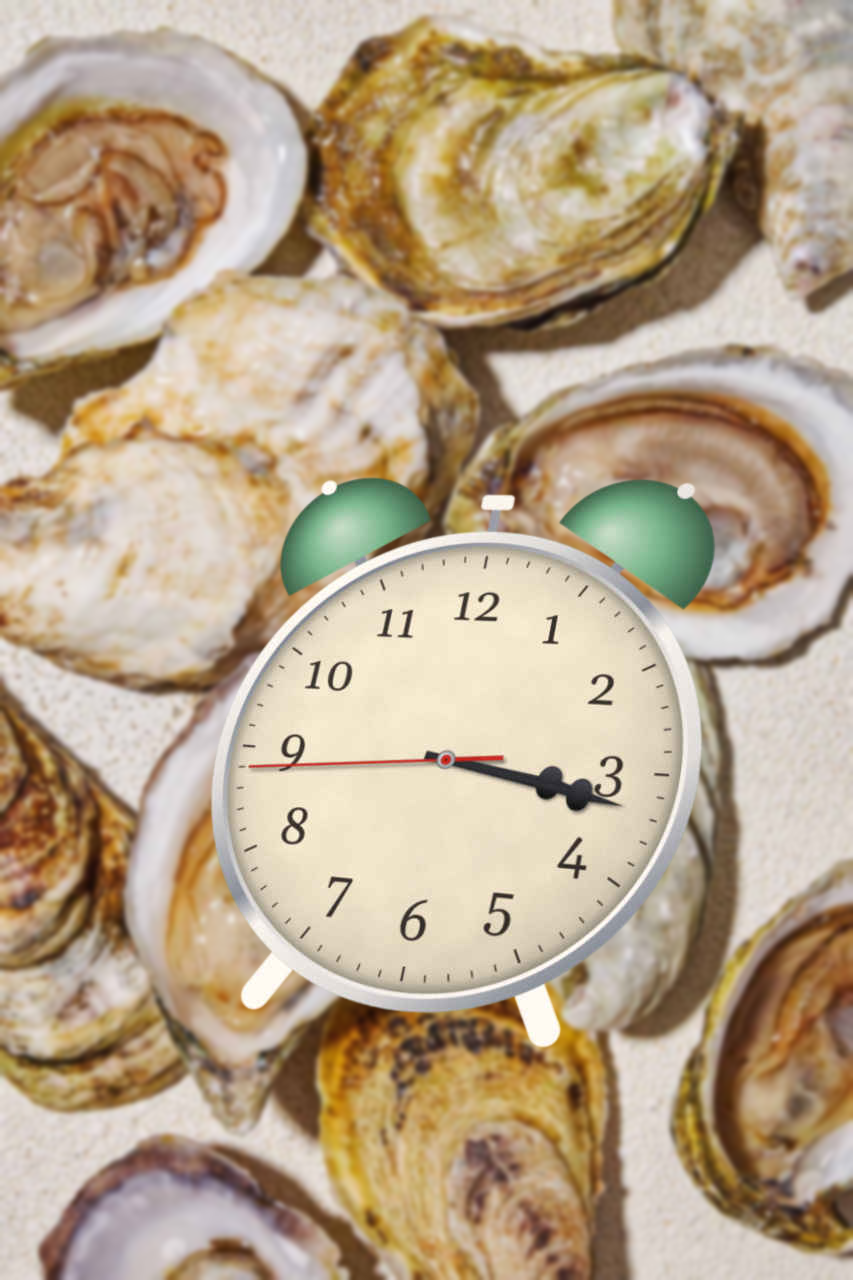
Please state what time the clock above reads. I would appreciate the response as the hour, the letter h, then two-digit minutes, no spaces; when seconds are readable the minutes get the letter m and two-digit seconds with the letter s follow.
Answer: 3h16m44s
